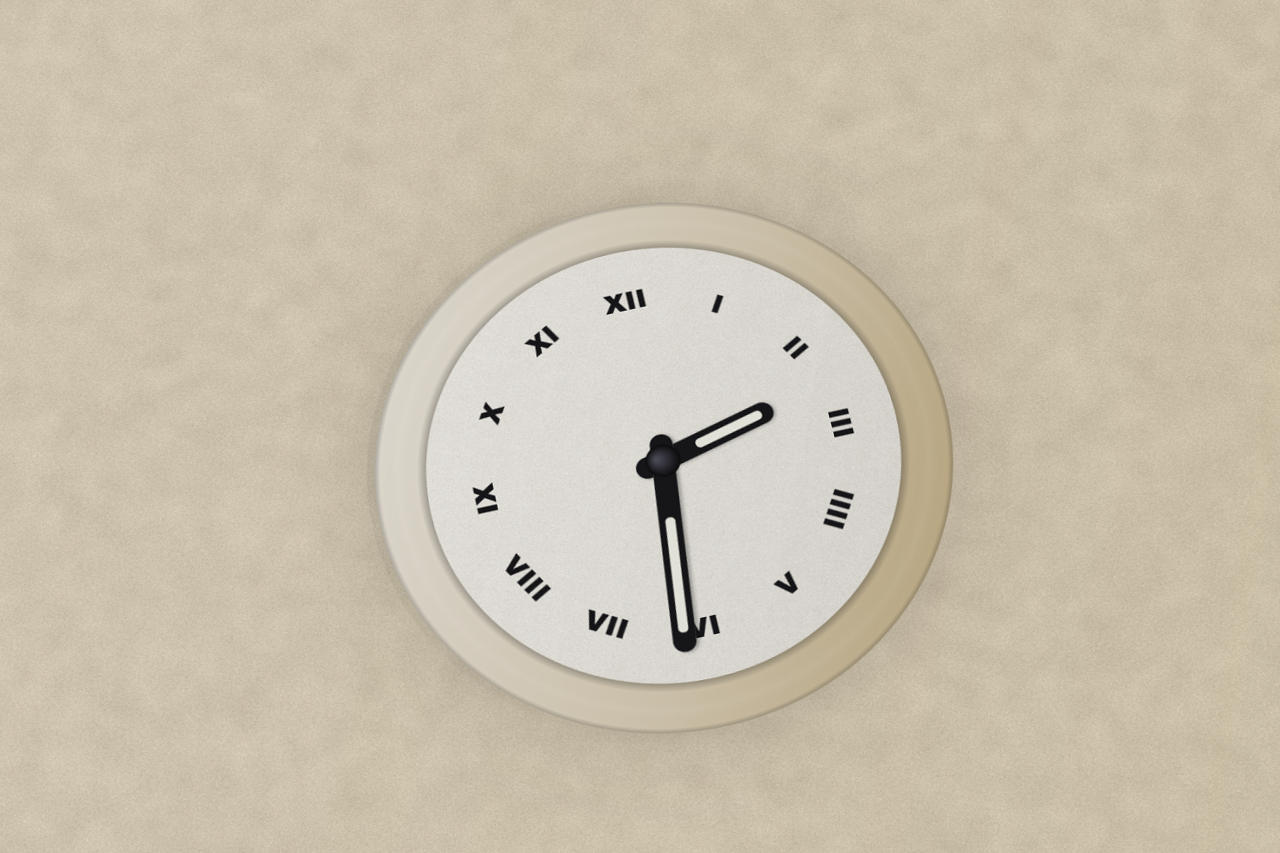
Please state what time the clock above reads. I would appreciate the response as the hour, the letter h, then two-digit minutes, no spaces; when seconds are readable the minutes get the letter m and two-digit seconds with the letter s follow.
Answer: 2h31
